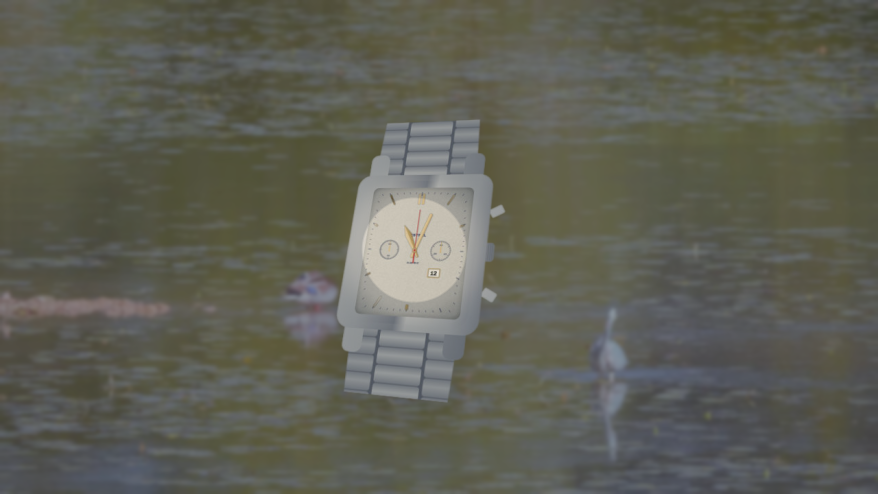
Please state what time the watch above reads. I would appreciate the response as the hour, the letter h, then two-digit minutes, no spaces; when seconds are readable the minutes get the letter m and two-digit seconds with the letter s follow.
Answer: 11h03
